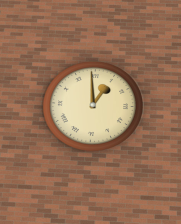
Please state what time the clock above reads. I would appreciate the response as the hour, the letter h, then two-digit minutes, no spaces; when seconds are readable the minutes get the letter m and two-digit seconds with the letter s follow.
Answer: 12h59
